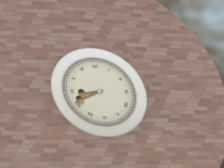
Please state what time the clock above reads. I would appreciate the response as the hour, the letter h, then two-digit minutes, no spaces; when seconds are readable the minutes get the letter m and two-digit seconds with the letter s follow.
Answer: 8h41
